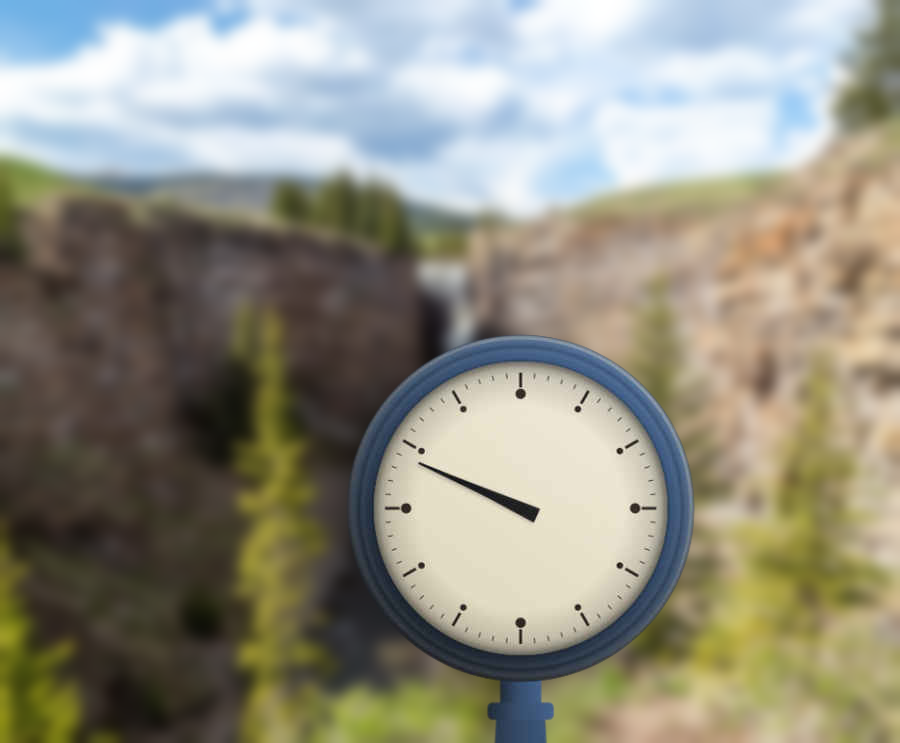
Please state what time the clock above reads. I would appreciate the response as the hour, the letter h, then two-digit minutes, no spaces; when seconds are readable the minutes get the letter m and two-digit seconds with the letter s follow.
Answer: 9h49
